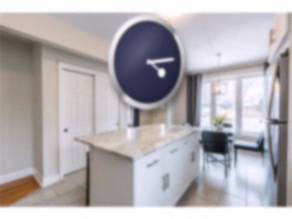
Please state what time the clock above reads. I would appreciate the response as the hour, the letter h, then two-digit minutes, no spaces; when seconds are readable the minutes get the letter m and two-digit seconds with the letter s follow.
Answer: 4h14
